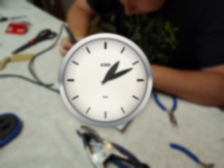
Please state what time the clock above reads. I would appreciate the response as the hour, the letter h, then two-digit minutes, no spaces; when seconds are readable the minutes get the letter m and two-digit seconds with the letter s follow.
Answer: 1h11
